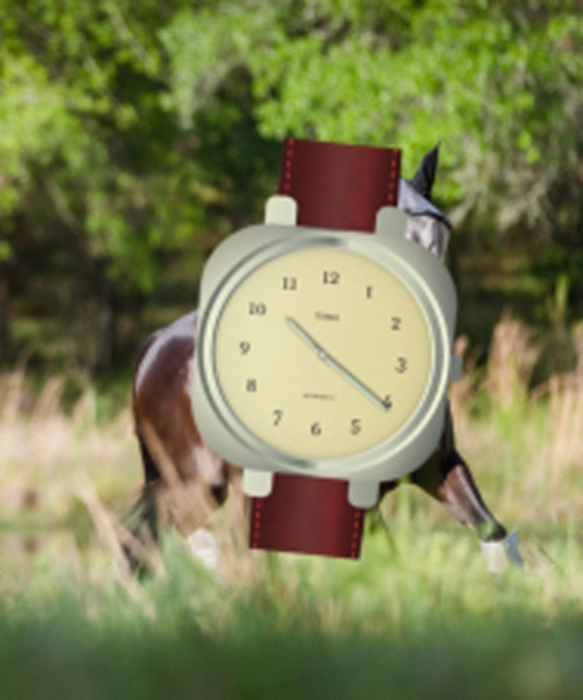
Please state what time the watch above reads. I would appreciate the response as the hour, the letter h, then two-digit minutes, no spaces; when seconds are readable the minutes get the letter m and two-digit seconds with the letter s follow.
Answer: 10h21
